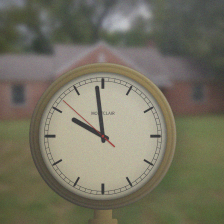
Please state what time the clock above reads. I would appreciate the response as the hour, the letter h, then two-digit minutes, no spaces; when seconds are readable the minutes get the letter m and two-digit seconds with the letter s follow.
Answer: 9h58m52s
